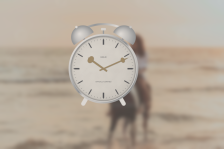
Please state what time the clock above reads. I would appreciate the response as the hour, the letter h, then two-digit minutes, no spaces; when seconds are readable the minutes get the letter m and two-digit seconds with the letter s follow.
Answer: 10h11
